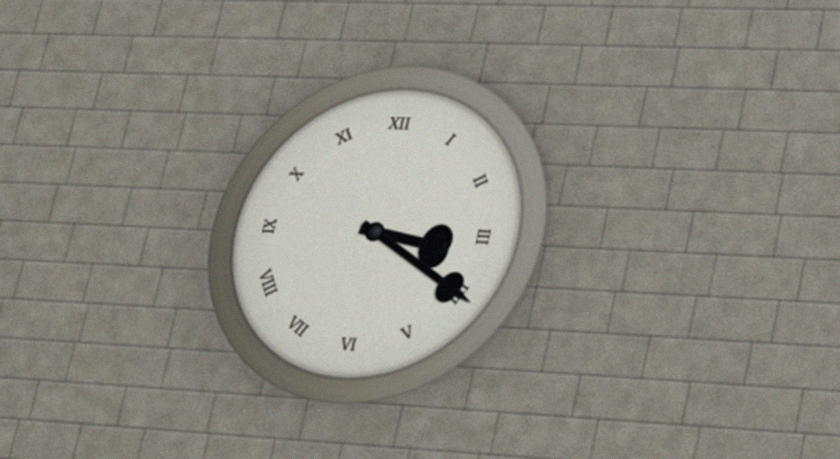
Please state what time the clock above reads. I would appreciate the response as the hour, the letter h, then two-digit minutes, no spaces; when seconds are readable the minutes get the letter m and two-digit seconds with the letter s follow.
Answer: 3h20
